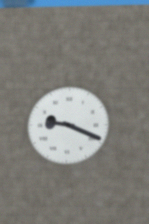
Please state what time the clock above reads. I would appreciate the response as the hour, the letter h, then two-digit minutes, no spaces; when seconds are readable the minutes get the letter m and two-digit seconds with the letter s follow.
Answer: 9h19
